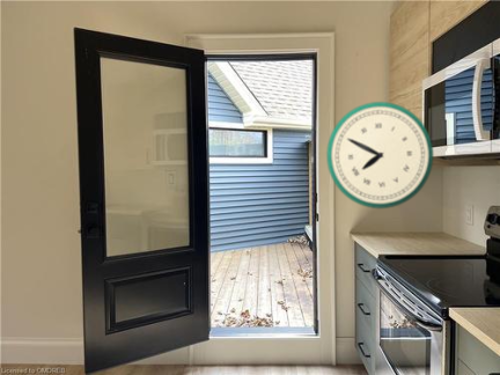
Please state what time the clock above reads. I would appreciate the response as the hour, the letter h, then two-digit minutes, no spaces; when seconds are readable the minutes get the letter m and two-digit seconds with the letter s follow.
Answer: 7h50
